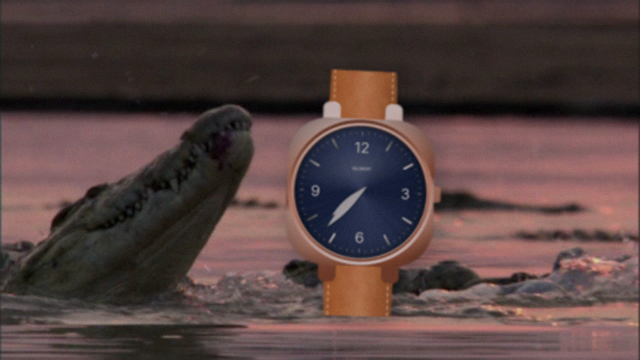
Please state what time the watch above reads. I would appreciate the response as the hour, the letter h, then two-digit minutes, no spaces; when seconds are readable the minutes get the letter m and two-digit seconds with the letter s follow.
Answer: 7h37
